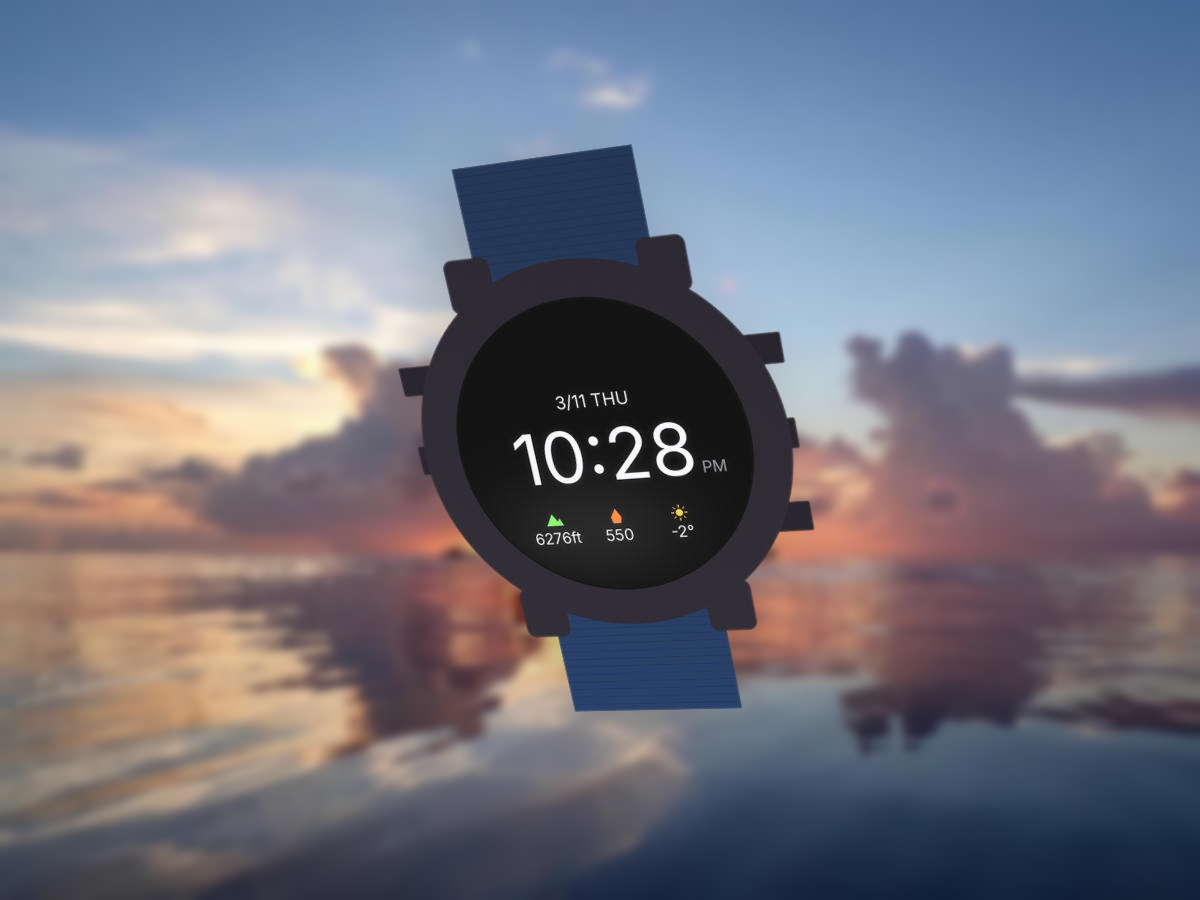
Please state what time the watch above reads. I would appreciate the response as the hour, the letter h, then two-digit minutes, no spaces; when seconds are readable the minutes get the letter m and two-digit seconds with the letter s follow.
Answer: 10h28
